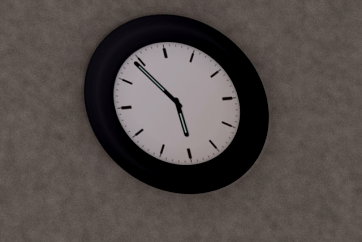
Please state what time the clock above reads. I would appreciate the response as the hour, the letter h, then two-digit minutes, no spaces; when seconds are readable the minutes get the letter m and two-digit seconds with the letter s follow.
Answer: 5h54
